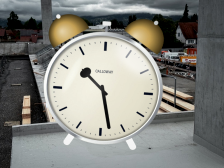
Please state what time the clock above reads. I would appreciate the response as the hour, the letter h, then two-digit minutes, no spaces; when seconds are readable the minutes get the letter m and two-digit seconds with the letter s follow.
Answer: 10h28
